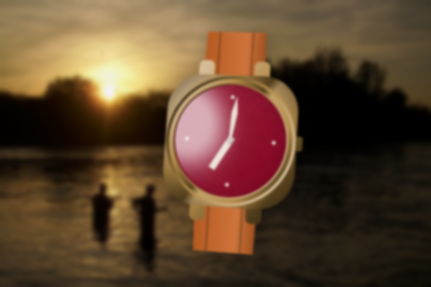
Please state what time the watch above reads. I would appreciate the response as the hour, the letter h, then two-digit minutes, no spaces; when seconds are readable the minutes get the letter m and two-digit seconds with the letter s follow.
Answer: 7h01
